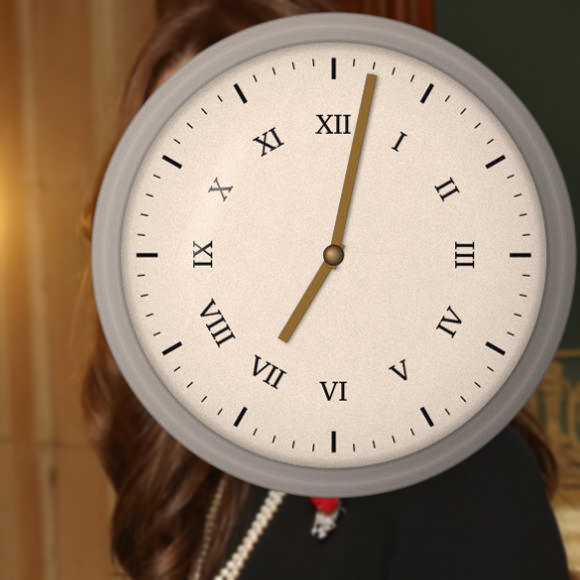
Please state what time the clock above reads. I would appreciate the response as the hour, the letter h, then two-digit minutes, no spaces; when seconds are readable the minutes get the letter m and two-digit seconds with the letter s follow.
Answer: 7h02
